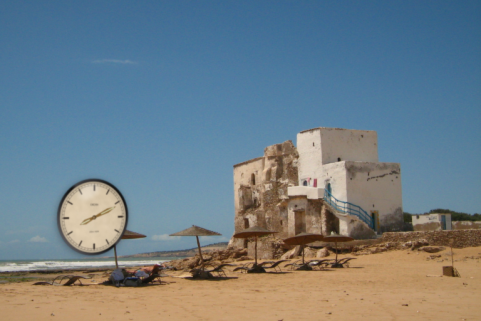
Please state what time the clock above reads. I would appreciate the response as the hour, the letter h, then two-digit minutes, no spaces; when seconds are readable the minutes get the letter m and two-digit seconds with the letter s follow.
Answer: 8h11
